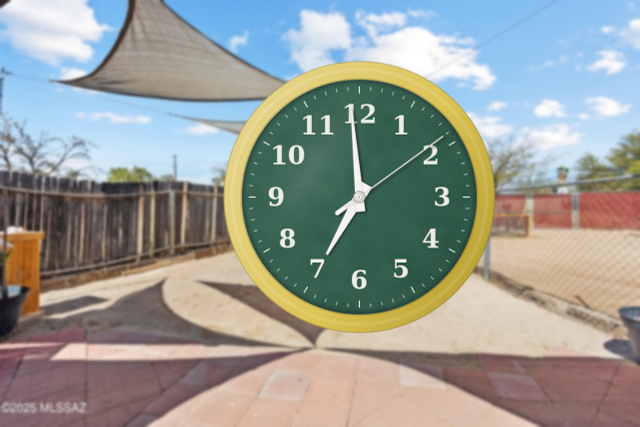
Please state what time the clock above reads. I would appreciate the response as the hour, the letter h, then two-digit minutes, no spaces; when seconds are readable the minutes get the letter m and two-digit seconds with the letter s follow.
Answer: 6h59m09s
